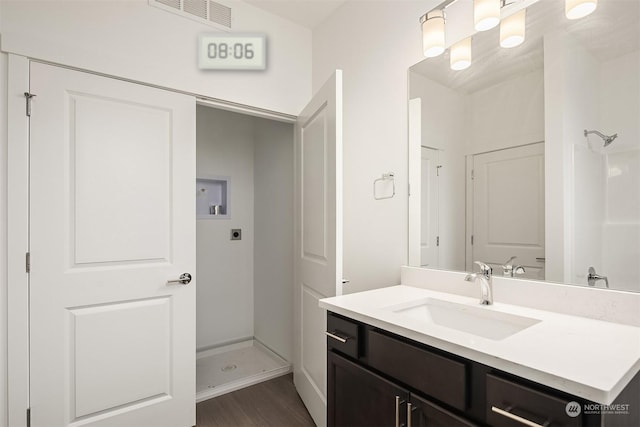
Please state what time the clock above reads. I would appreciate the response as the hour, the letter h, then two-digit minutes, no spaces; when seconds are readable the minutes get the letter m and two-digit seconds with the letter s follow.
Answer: 8h06
